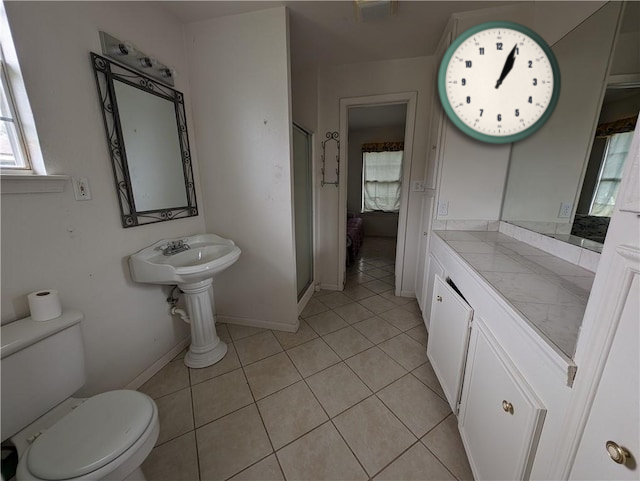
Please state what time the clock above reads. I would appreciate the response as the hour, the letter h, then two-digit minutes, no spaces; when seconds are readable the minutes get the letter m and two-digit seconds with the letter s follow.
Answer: 1h04
